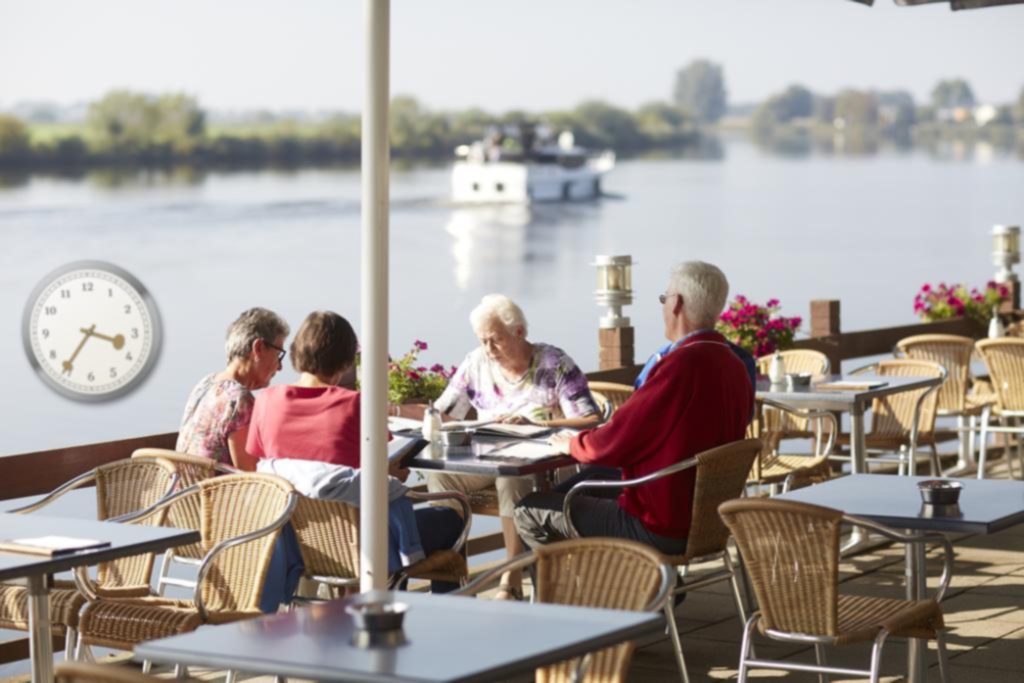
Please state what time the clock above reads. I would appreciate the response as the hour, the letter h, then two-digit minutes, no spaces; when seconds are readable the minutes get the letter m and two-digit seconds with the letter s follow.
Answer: 3h36
